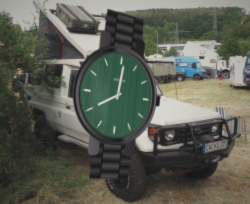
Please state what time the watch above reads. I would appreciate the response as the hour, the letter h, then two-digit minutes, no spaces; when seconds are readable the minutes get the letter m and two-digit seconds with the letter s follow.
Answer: 8h01
